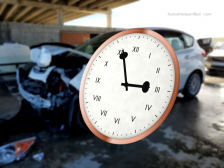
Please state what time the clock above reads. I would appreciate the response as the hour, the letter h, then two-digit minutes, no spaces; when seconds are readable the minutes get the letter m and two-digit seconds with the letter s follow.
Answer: 2h56
